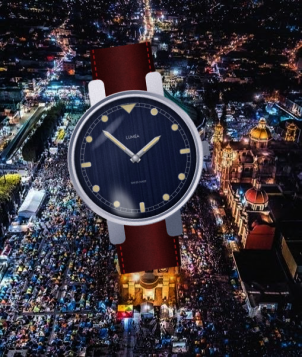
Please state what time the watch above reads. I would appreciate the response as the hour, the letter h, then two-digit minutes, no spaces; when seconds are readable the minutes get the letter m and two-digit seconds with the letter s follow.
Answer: 1h53
